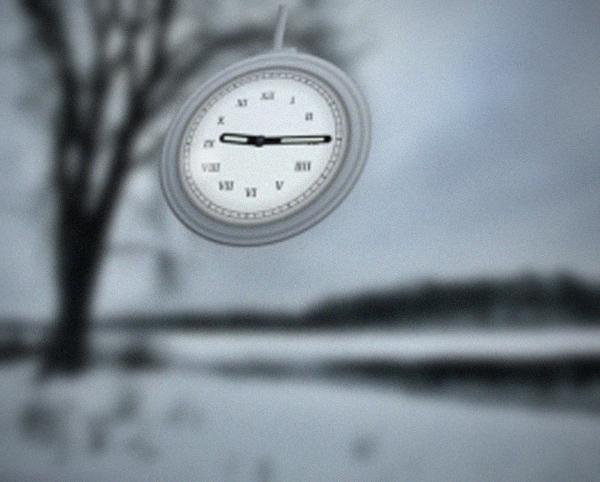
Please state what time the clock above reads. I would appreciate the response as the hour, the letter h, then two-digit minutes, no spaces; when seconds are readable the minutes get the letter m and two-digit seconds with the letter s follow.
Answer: 9h15
